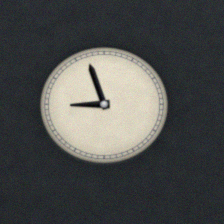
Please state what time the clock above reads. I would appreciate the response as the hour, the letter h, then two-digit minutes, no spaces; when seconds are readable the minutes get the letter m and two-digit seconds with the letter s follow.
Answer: 8h57
